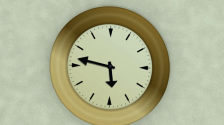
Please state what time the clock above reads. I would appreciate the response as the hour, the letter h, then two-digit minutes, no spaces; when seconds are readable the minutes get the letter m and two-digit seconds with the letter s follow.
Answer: 5h47
